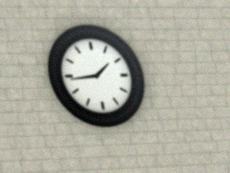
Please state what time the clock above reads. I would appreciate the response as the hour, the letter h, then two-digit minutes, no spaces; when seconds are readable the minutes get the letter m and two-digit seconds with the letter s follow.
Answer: 1h44
